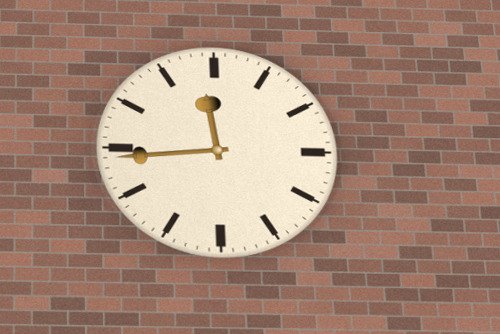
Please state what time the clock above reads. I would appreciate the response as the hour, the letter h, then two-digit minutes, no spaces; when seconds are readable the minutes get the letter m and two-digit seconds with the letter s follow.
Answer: 11h44
